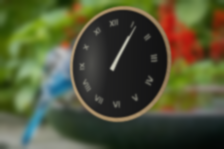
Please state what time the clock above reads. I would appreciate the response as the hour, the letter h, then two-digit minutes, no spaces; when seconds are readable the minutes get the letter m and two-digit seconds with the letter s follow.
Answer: 1h06
